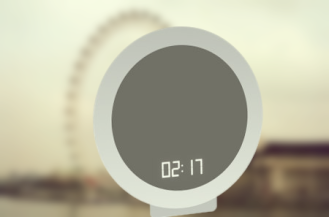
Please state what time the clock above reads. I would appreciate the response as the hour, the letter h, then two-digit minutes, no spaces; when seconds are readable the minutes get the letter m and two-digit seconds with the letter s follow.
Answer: 2h17
